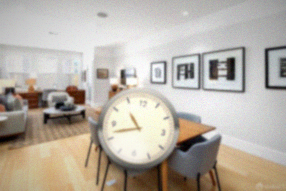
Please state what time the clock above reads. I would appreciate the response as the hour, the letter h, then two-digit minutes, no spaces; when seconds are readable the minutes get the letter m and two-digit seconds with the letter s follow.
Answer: 10h42
